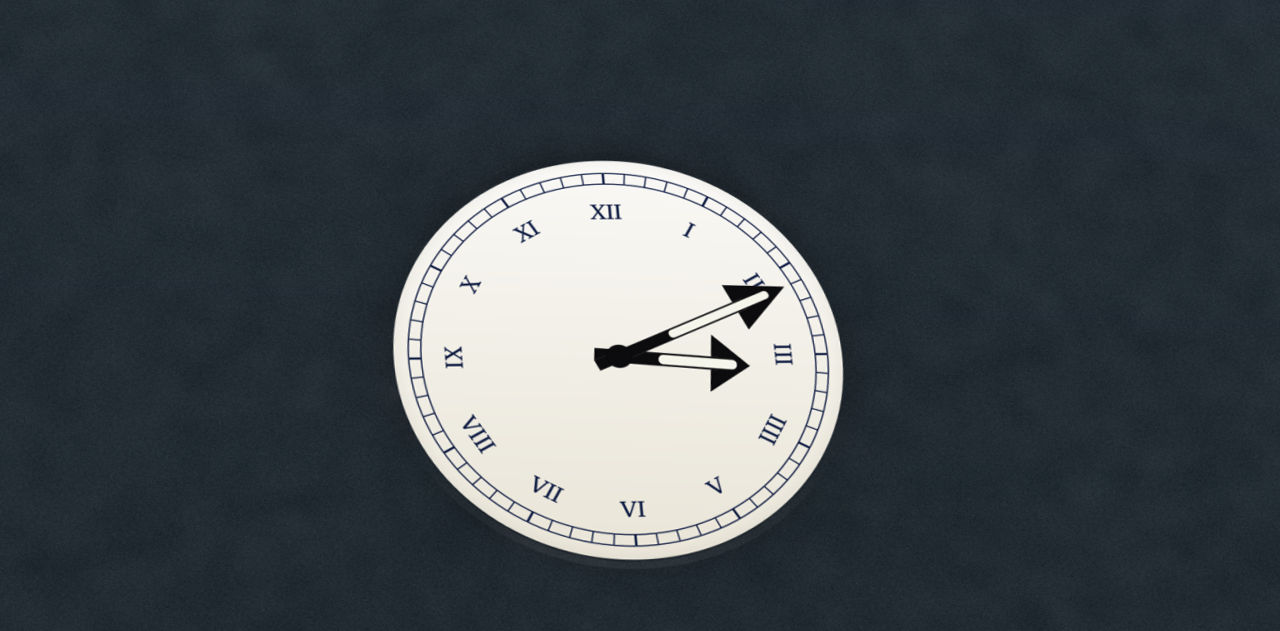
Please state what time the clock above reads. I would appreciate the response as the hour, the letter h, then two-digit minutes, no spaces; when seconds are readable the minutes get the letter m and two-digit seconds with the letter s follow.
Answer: 3h11
